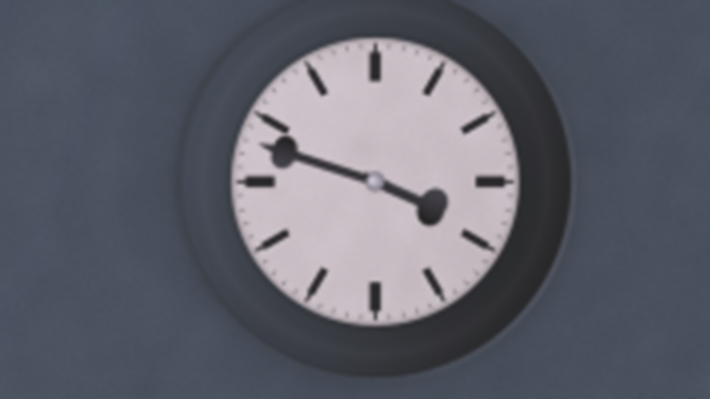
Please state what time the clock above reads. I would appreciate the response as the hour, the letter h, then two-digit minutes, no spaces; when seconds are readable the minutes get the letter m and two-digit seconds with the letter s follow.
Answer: 3h48
